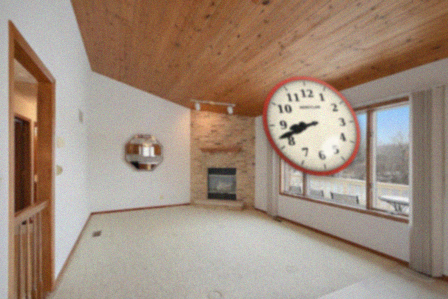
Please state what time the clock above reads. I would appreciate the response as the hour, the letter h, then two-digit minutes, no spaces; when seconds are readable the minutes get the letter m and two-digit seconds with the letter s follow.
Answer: 8h42
